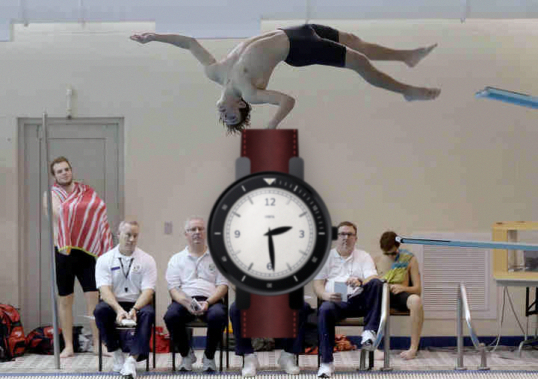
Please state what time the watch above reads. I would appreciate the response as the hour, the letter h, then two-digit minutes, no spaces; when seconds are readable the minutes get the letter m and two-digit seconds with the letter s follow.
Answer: 2h29
